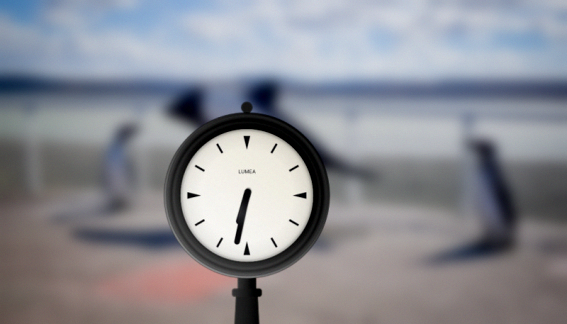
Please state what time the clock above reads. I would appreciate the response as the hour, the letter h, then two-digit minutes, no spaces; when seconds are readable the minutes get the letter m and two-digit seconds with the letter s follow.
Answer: 6h32
